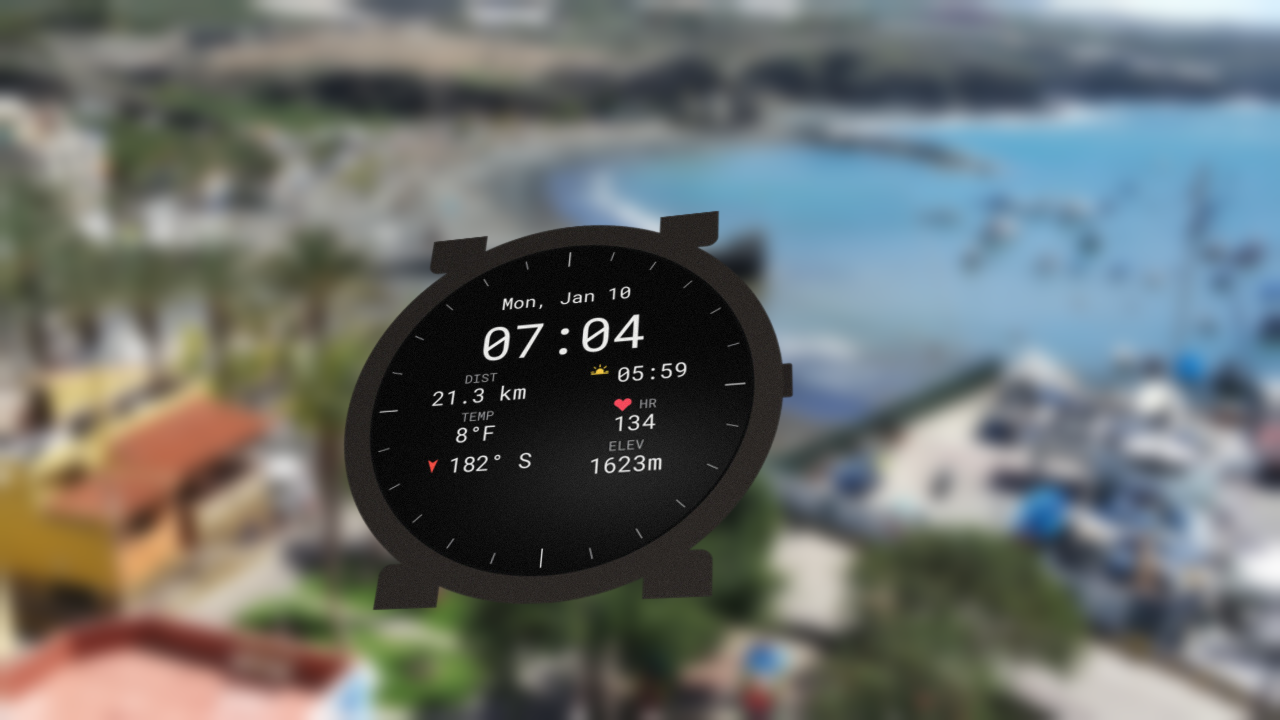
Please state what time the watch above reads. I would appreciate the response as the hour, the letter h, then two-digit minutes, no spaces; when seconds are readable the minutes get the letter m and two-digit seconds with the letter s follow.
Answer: 7h04
